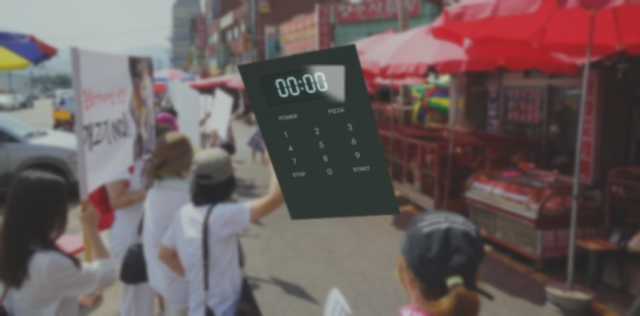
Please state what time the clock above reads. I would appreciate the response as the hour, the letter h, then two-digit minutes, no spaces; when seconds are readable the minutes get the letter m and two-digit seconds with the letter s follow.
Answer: 0h00
